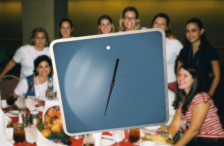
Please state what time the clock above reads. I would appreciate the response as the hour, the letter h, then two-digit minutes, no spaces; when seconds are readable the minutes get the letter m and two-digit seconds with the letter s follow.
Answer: 12h33
